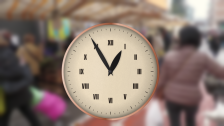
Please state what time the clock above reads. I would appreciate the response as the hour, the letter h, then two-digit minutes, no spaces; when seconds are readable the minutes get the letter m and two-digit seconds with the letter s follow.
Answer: 12h55
